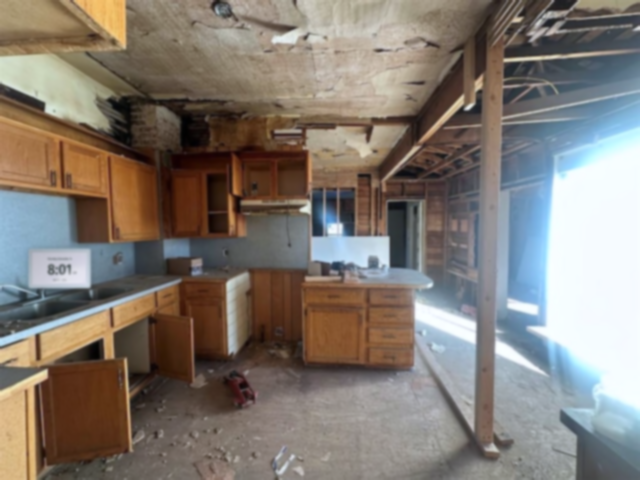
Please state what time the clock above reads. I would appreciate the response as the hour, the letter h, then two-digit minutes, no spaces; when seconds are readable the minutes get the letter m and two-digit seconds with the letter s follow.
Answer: 8h01
